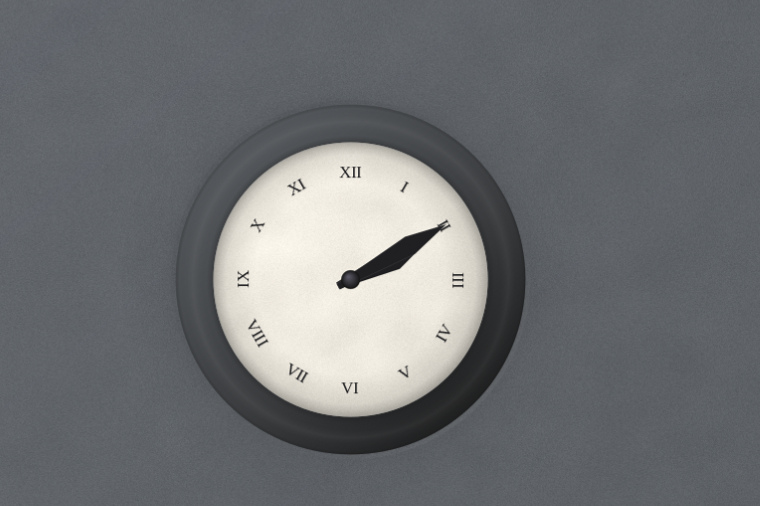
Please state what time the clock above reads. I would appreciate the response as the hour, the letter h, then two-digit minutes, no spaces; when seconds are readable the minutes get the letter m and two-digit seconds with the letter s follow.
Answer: 2h10
